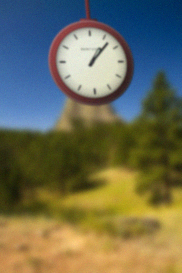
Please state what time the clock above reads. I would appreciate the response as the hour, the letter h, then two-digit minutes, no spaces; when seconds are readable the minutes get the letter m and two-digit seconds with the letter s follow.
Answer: 1h07
